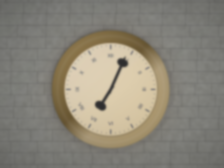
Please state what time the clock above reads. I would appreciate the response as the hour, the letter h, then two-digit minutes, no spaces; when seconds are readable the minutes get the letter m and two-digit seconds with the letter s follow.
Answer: 7h04
